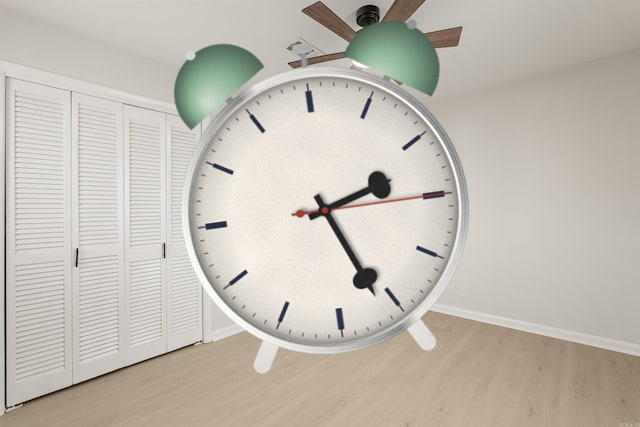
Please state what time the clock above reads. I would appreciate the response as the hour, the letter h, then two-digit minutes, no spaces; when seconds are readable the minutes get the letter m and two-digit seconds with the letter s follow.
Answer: 2h26m15s
